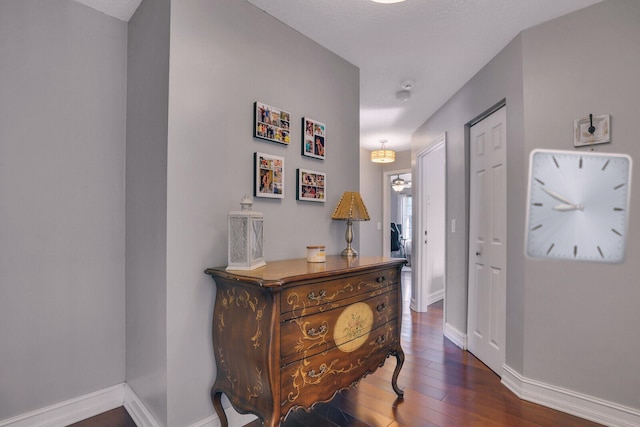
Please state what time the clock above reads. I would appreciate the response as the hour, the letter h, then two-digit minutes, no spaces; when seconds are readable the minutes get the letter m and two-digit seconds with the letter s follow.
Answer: 8h49
